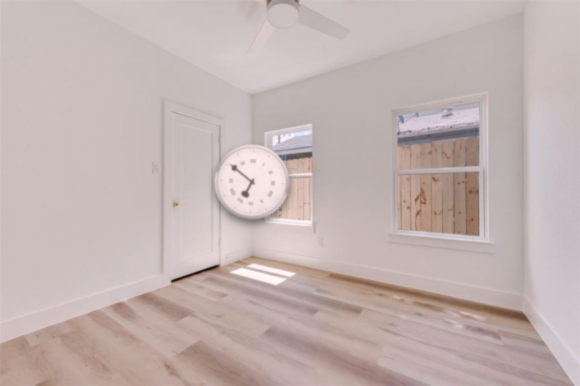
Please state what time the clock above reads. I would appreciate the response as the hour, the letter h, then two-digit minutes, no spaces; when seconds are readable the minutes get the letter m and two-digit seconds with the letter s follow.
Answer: 6h51
